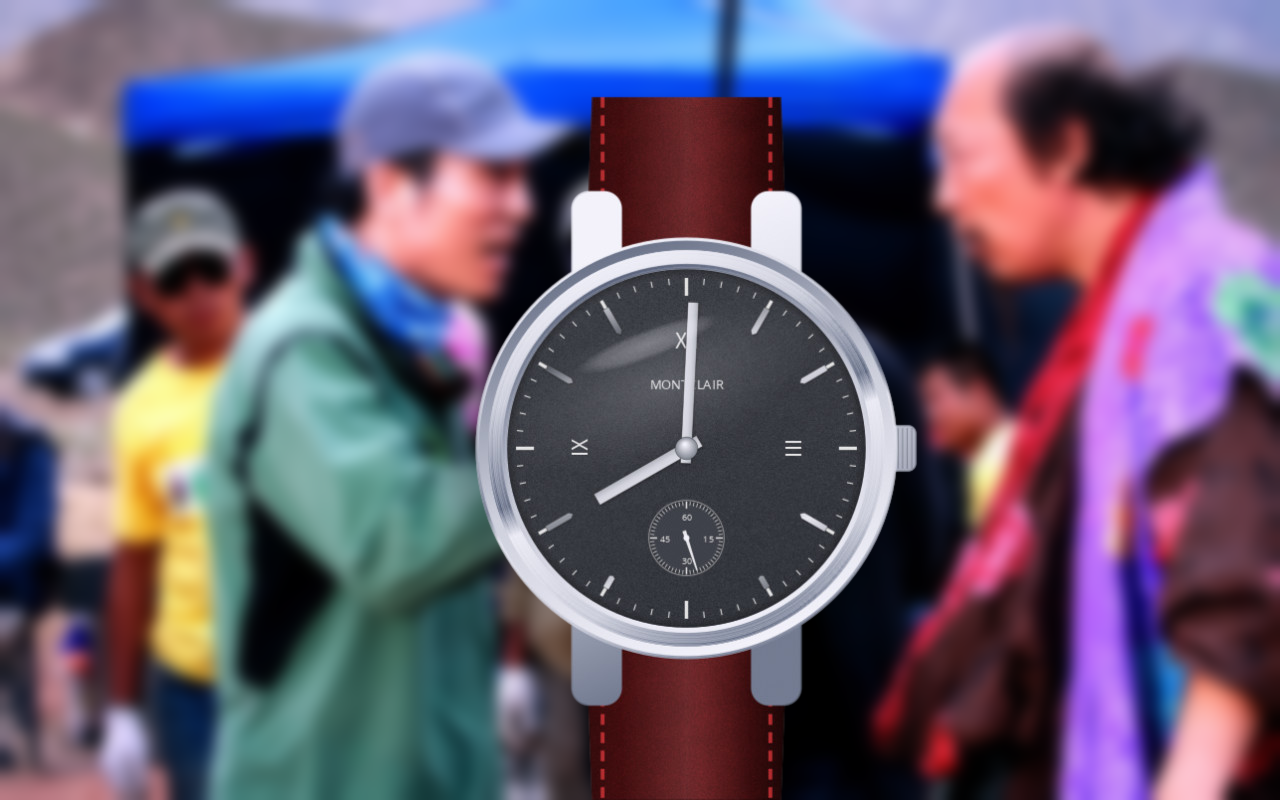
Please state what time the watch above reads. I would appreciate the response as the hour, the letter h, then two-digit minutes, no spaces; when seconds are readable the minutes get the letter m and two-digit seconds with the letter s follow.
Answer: 8h00m27s
